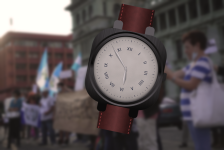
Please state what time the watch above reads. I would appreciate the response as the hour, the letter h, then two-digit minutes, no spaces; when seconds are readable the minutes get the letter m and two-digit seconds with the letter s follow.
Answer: 5h53
